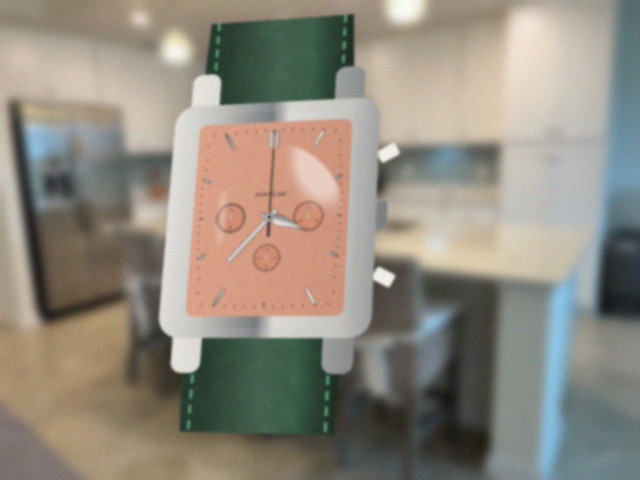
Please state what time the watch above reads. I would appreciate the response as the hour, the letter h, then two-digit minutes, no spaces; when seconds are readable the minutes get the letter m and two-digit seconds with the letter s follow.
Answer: 3h37
